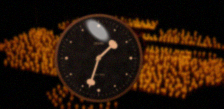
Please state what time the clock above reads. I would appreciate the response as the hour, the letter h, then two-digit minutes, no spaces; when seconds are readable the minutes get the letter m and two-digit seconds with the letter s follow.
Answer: 1h33
